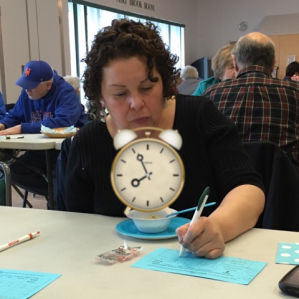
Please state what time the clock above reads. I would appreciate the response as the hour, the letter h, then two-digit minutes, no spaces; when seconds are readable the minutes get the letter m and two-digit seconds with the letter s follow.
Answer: 7h56
